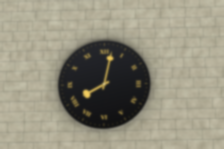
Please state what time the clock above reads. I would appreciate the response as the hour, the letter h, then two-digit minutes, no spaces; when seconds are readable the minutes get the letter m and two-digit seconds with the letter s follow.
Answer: 8h02
